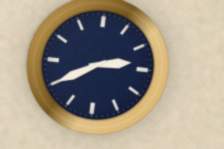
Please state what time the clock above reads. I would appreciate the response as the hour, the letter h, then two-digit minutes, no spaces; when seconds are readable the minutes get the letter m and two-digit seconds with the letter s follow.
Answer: 2h40
